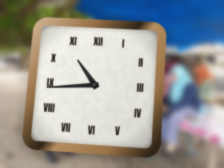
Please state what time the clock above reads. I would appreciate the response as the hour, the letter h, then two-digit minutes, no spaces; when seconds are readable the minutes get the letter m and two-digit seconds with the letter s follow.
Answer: 10h44
